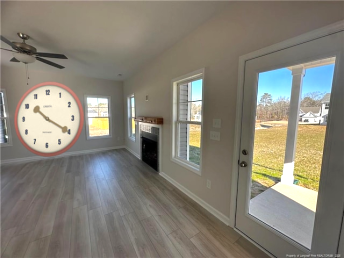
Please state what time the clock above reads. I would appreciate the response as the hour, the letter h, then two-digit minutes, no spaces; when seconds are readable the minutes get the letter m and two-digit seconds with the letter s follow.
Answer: 10h20
